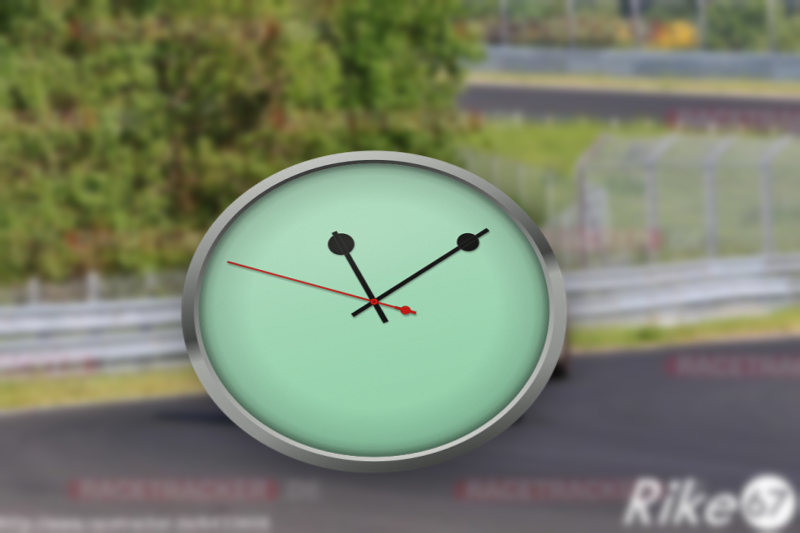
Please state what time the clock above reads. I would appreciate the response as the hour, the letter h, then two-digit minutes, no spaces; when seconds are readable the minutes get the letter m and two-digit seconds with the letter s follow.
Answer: 11h08m48s
